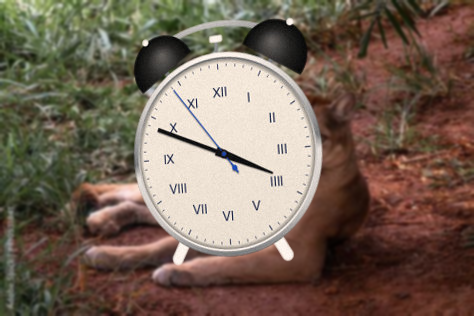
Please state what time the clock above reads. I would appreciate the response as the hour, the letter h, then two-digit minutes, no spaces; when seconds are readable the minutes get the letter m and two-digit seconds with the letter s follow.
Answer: 3h48m54s
